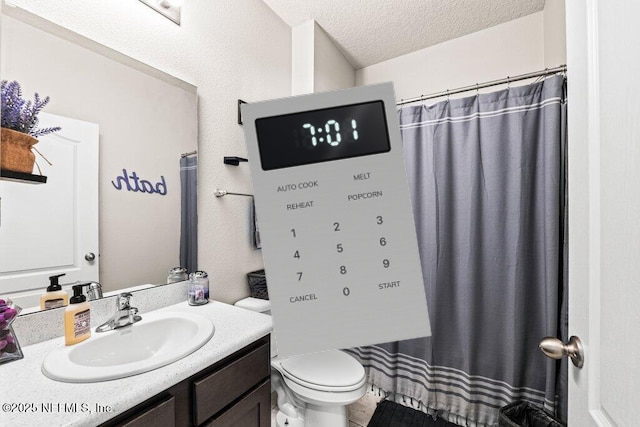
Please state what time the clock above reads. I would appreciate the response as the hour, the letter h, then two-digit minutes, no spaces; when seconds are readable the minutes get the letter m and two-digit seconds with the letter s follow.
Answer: 7h01
